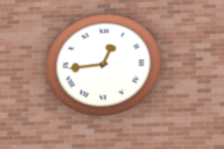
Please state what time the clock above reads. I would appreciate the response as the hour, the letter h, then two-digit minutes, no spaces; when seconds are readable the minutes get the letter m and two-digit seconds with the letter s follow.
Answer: 12h44
